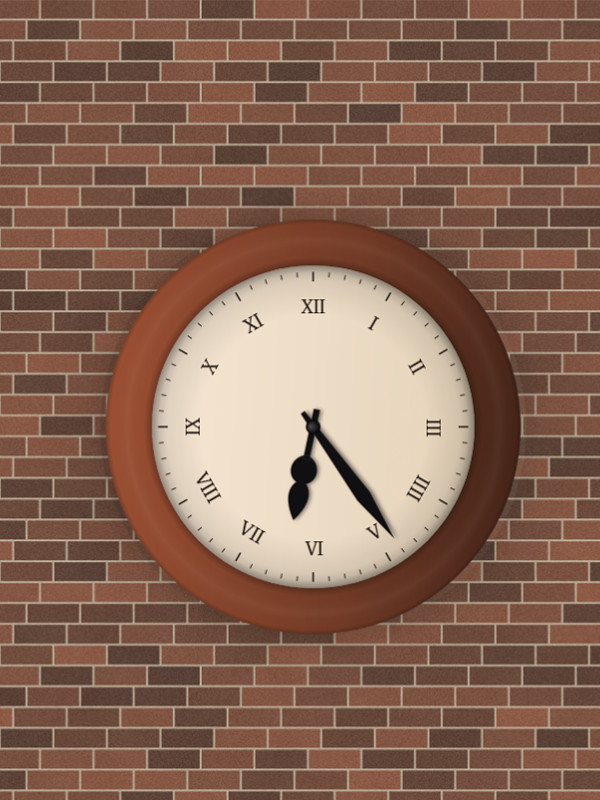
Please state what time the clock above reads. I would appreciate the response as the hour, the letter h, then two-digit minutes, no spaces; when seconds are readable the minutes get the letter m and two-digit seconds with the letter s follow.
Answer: 6h24
